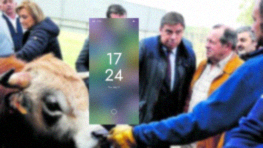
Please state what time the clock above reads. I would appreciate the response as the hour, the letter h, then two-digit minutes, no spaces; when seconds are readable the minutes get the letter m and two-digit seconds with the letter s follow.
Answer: 17h24
